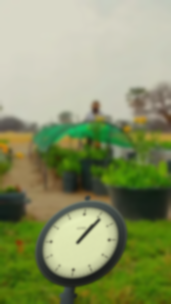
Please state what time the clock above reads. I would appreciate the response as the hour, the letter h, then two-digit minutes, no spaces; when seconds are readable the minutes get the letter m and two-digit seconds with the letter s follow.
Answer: 1h06
